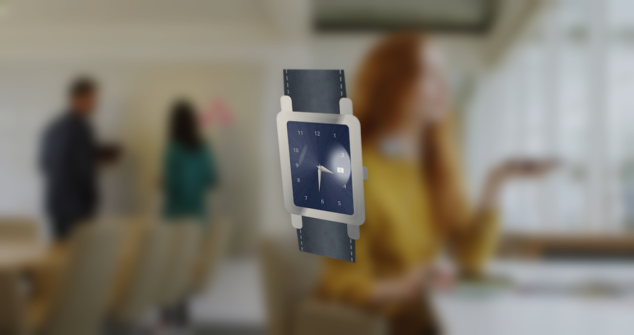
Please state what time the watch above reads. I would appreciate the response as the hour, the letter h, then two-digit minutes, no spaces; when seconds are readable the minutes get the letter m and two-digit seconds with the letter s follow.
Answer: 3h31
